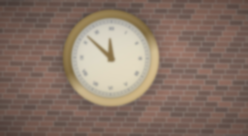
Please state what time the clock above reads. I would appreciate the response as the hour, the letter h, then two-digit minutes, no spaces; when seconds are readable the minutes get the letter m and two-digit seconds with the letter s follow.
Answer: 11h52
